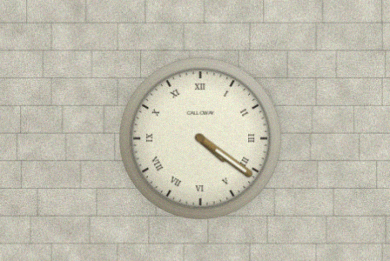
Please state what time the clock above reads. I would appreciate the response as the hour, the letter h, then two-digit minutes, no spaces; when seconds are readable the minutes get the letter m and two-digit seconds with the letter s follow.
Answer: 4h21
